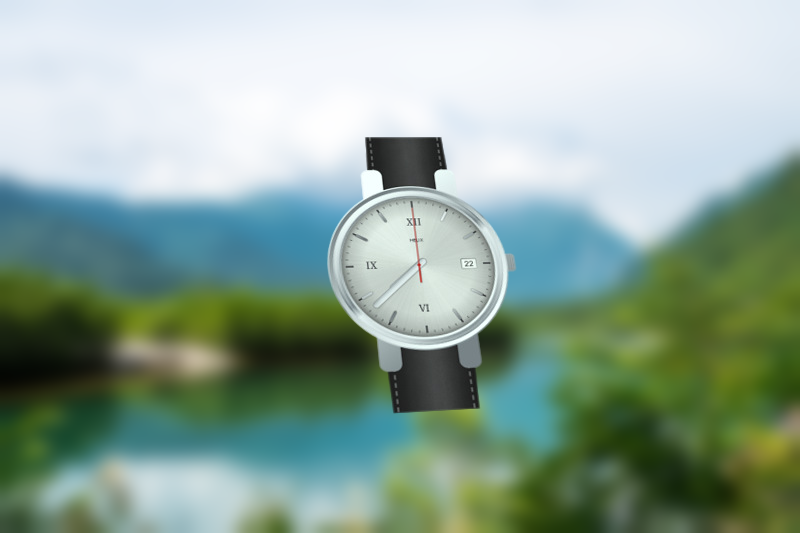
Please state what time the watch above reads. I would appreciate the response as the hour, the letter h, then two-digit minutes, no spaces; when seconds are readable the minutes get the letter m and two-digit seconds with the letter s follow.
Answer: 7h38m00s
